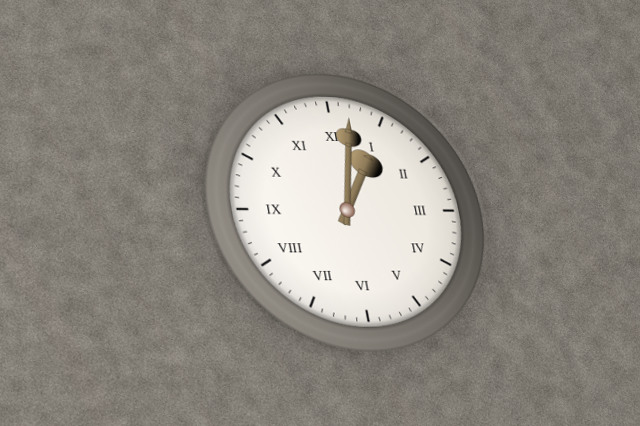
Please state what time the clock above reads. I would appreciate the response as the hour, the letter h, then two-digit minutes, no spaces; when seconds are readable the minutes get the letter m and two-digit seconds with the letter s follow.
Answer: 1h02
